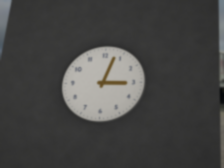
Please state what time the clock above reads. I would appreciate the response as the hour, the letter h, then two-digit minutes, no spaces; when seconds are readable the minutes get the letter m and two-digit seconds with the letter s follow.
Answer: 3h03
